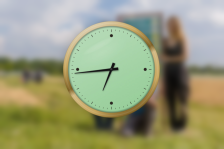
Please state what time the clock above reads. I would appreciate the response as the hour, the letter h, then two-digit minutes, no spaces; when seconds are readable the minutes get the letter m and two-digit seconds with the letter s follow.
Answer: 6h44
